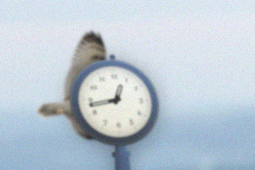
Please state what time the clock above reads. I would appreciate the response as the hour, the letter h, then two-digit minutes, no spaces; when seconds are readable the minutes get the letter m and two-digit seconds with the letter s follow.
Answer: 12h43
